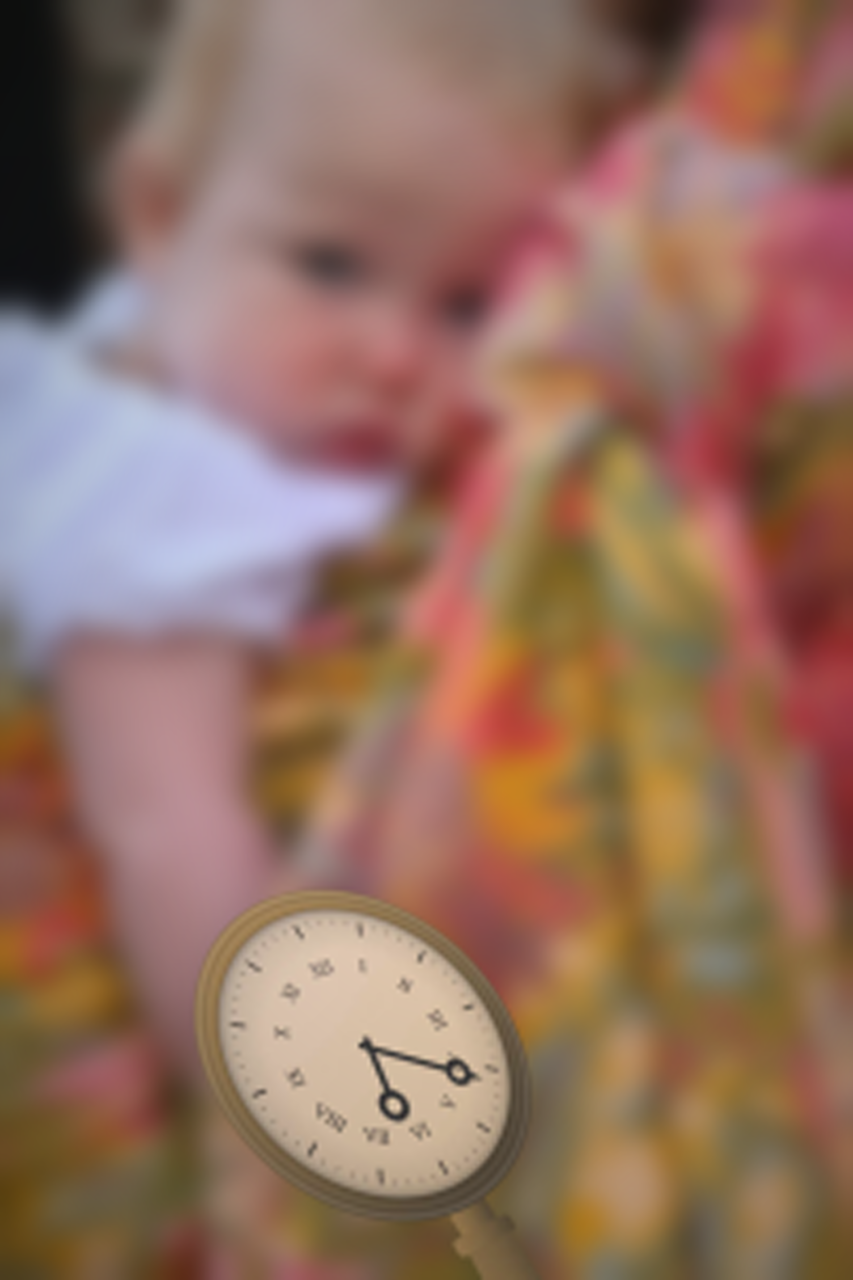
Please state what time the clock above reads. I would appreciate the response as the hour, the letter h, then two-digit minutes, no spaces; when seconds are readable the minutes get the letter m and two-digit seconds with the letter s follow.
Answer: 6h21
